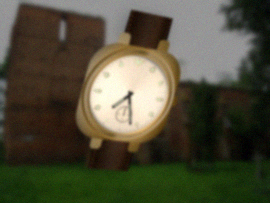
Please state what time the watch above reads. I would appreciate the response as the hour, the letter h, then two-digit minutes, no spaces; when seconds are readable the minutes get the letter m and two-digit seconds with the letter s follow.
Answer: 7h27
